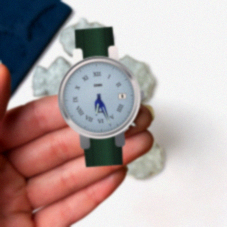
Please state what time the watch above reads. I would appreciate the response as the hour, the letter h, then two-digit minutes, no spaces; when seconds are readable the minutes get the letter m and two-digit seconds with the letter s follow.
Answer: 6h27
